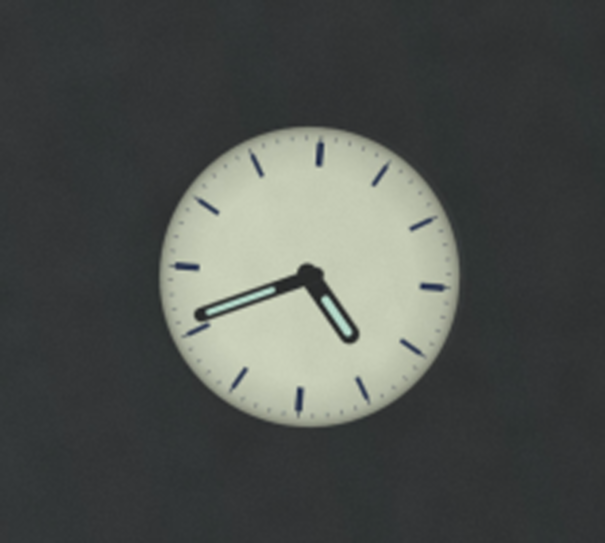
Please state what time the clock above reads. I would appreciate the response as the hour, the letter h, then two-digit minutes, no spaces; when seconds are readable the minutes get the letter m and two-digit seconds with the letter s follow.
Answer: 4h41
